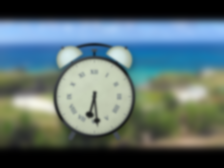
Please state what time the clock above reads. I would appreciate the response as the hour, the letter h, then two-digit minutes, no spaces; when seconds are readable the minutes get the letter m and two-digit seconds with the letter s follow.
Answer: 6h29
